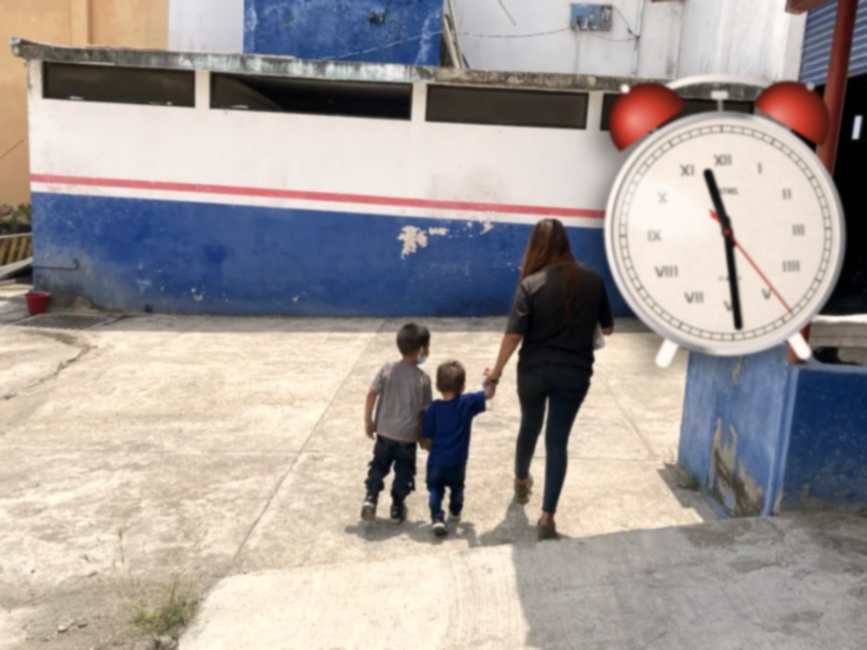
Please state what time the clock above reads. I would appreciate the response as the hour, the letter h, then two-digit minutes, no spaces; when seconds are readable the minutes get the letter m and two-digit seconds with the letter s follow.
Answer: 11h29m24s
